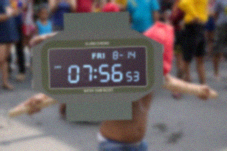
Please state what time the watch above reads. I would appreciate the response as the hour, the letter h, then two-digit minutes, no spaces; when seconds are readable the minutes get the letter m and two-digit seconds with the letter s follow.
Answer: 7h56
